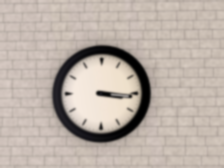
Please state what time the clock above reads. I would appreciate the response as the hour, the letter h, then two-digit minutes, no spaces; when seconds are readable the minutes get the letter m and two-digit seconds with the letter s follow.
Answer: 3h16
